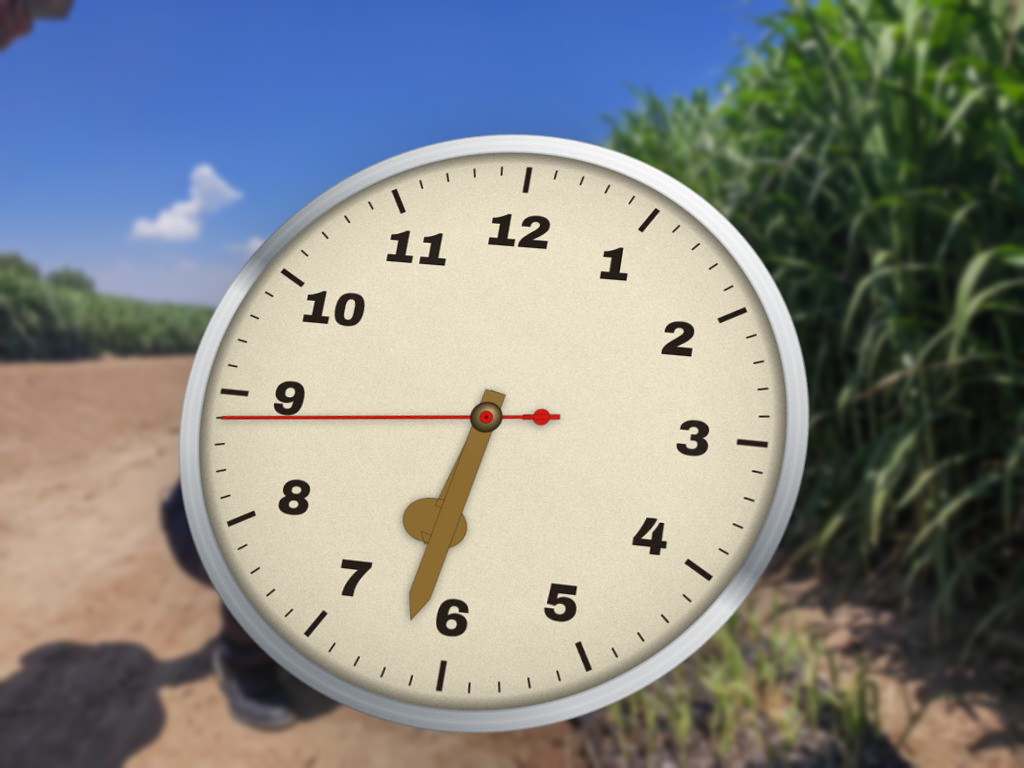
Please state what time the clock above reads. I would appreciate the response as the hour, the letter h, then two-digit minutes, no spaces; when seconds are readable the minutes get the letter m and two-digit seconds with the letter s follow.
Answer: 6h31m44s
